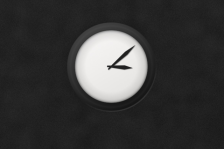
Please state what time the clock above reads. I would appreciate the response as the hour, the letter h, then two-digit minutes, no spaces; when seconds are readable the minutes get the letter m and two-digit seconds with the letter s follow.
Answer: 3h08
